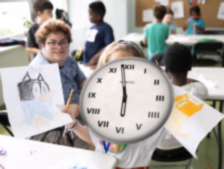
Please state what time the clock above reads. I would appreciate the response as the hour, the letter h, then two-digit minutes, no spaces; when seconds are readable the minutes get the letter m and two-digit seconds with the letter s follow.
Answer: 5h58
